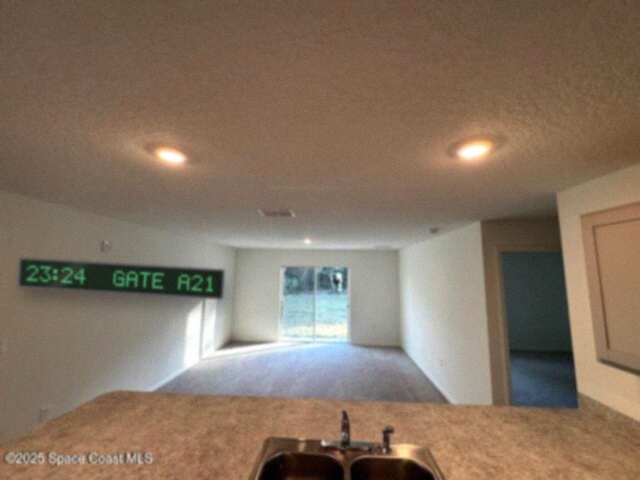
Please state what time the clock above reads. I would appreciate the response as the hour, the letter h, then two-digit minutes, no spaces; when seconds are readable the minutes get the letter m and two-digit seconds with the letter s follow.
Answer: 23h24
